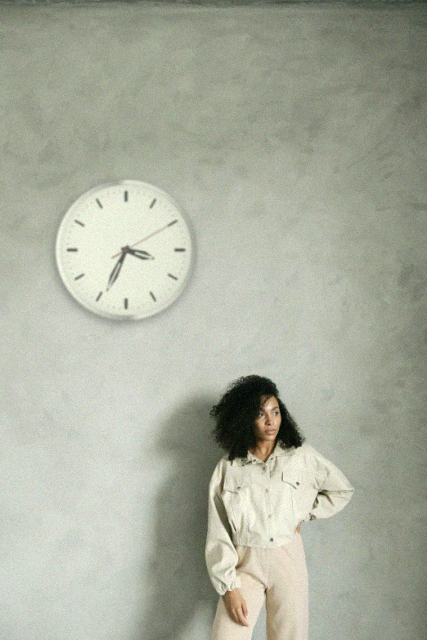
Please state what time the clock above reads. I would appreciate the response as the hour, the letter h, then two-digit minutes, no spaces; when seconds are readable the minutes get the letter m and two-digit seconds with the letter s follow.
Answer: 3h34m10s
